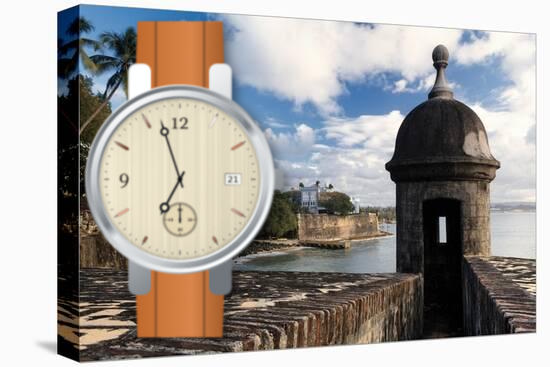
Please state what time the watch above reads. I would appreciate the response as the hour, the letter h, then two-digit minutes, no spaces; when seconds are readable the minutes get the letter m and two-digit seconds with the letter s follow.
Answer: 6h57
